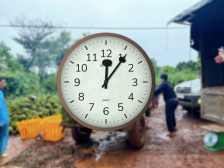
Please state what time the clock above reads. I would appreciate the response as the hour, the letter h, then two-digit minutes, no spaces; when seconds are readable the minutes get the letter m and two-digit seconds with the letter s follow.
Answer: 12h06
